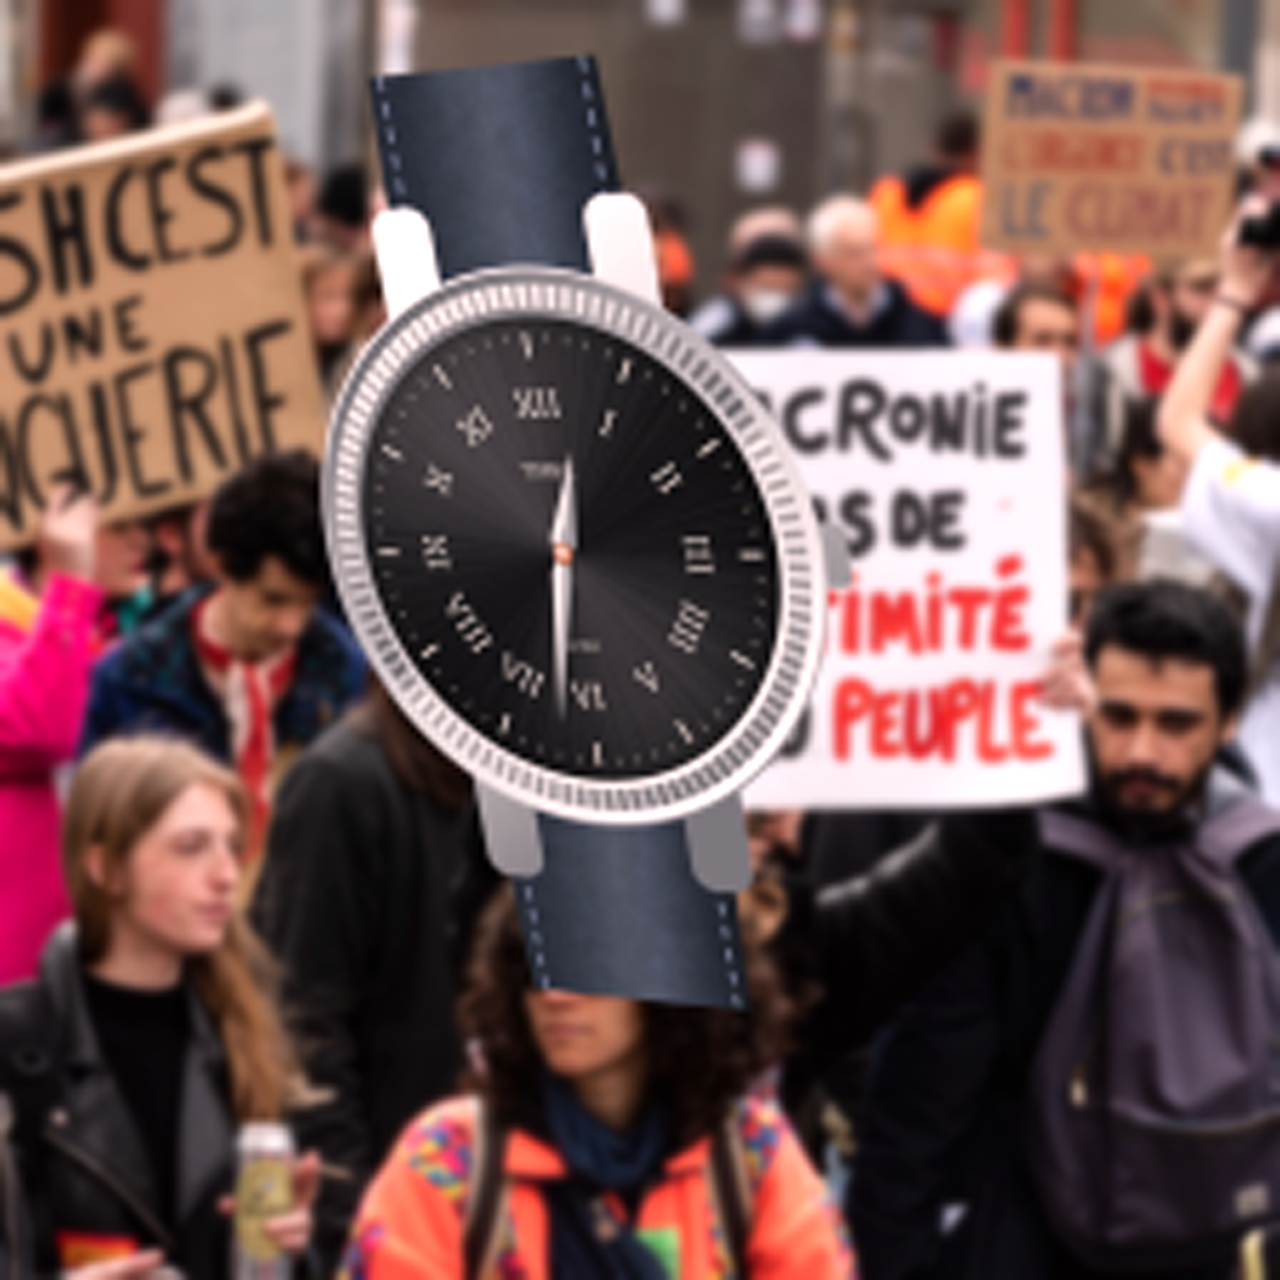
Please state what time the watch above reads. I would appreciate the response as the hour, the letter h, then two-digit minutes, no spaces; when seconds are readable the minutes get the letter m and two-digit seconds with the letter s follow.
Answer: 12h32
